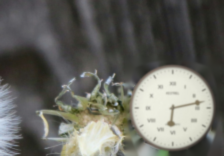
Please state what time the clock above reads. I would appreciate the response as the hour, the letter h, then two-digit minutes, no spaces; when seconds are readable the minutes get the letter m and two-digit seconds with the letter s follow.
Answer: 6h13
